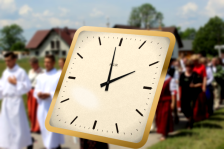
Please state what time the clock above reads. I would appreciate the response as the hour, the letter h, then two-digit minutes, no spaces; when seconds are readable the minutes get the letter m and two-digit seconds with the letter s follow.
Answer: 1h59
